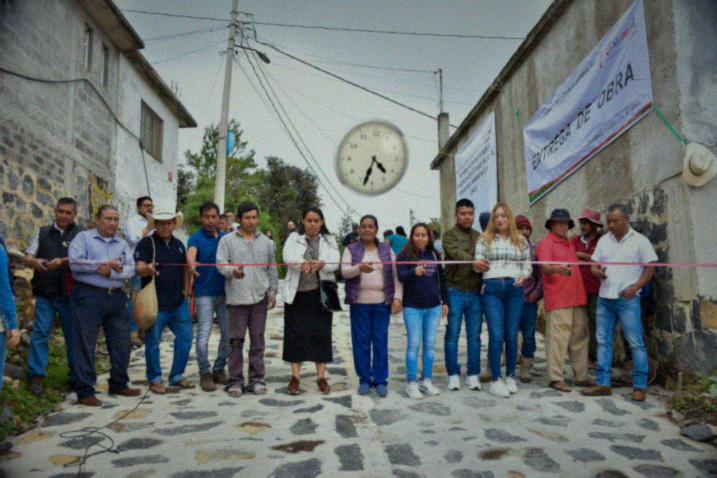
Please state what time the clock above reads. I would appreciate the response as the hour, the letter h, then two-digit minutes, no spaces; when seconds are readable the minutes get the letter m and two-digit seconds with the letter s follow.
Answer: 4h33
